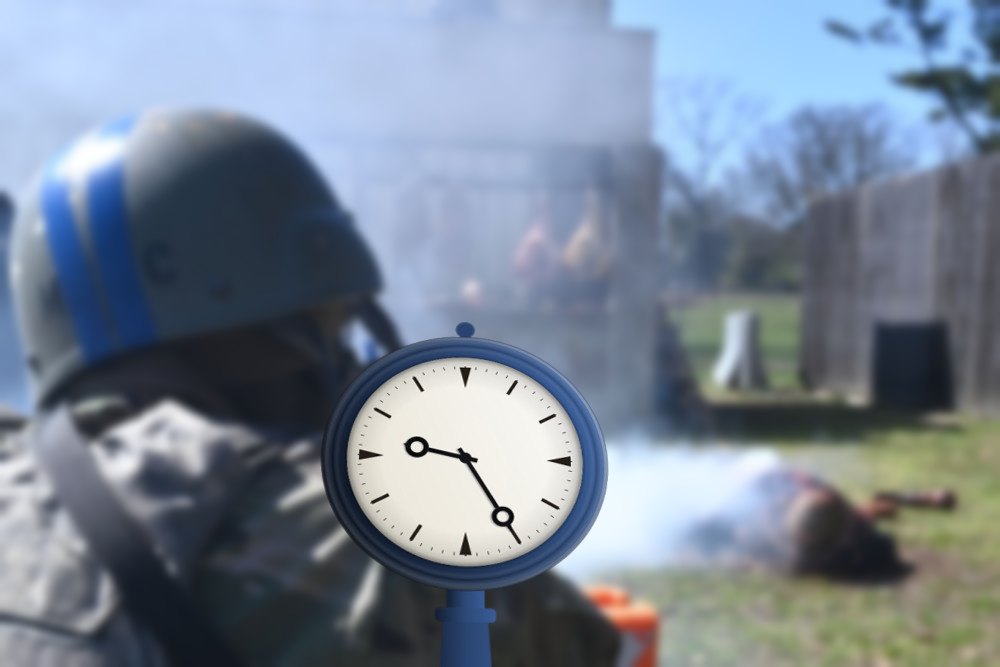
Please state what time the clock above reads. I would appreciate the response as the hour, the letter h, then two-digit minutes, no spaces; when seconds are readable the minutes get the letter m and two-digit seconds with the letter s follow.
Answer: 9h25
